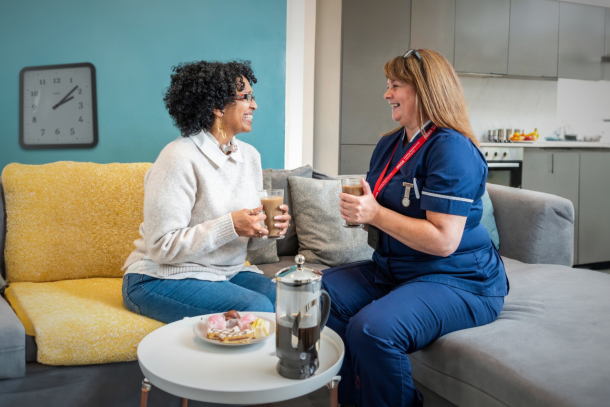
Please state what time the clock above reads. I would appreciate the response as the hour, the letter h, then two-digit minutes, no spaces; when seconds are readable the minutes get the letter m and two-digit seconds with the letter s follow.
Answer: 2h08
